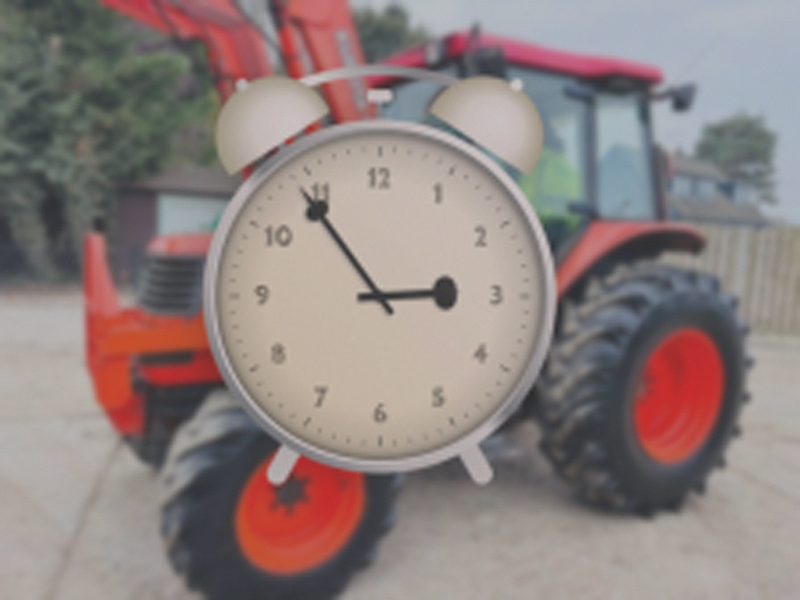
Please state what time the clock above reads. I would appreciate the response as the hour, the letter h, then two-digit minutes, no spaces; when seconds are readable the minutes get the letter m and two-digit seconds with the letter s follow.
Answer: 2h54
